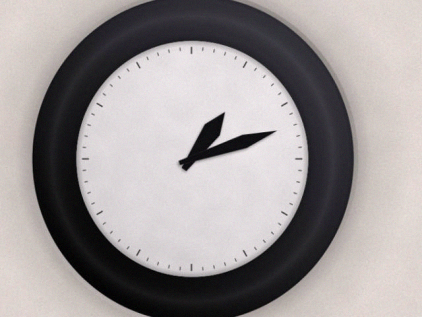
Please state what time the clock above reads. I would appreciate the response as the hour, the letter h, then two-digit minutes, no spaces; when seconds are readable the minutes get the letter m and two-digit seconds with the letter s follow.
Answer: 1h12
